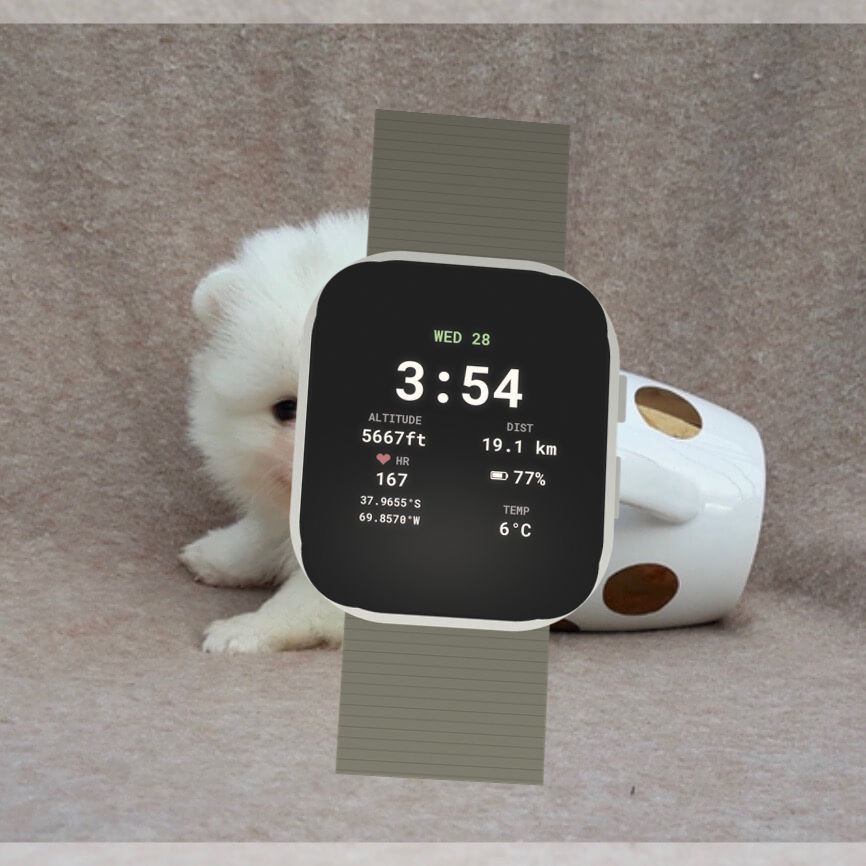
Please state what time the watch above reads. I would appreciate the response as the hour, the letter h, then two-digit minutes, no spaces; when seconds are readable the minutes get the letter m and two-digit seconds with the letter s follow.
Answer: 3h54
